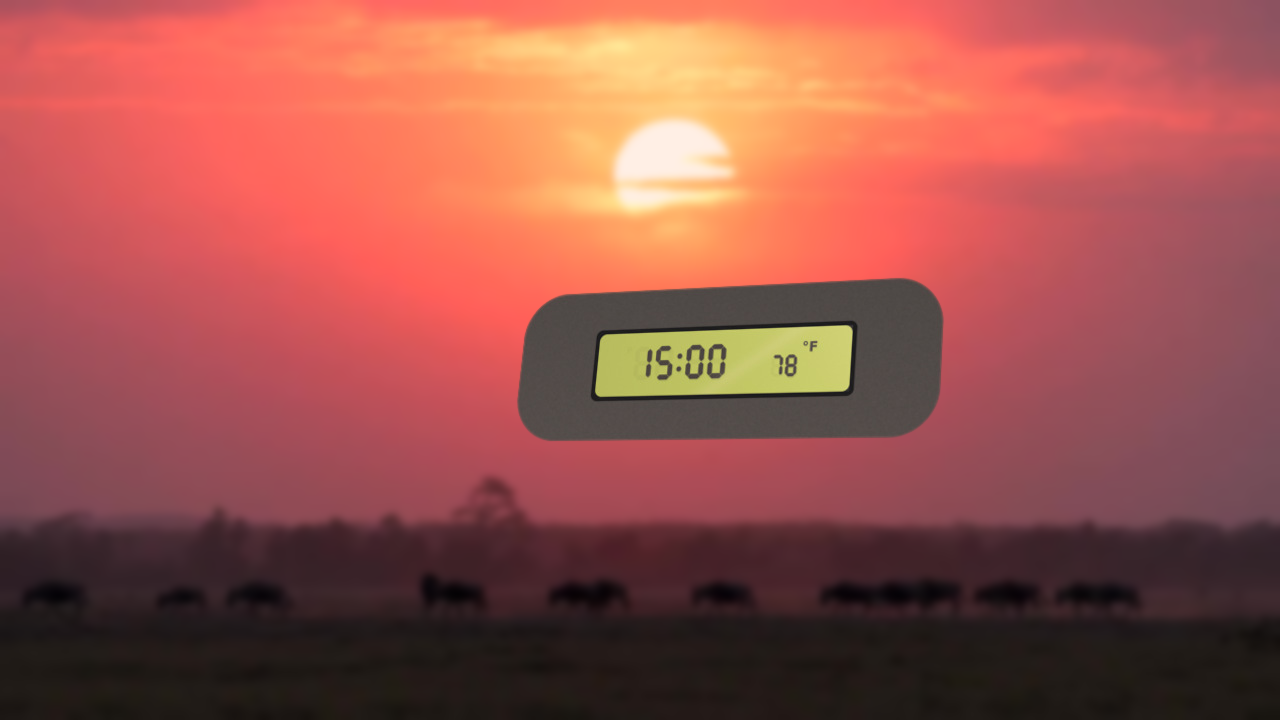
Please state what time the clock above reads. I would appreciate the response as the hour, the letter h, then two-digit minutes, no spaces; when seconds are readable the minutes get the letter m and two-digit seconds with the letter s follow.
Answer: 15h00
